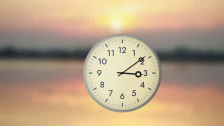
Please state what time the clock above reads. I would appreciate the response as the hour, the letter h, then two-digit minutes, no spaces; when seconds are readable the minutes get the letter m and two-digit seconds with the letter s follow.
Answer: 3h09
